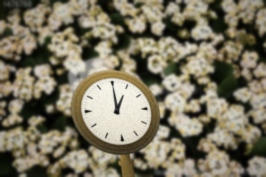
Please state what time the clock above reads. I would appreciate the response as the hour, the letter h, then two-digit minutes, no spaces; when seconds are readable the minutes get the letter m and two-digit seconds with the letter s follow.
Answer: 1h00
